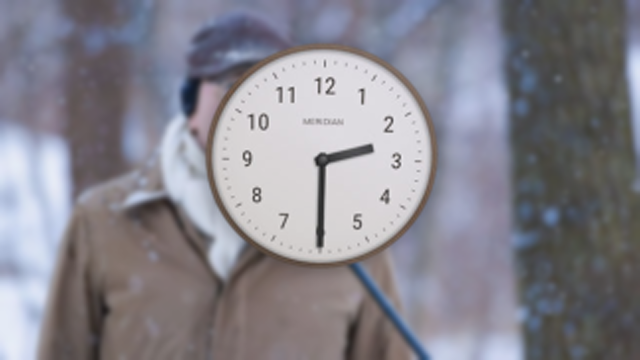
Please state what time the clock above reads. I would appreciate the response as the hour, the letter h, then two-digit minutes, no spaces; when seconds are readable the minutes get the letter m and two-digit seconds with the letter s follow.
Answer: 2h30
